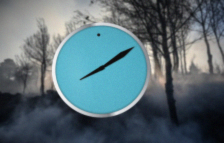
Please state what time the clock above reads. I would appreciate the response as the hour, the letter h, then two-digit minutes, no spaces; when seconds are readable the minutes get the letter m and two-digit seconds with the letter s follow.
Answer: 8h10
